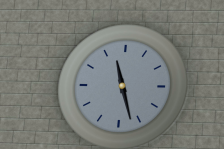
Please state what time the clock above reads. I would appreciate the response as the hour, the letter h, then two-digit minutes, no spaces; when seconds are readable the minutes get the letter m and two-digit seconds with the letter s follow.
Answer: 11h27
